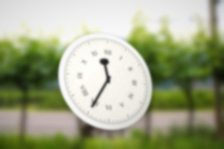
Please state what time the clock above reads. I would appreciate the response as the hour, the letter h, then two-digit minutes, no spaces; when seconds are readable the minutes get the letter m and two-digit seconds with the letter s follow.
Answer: 11h35
